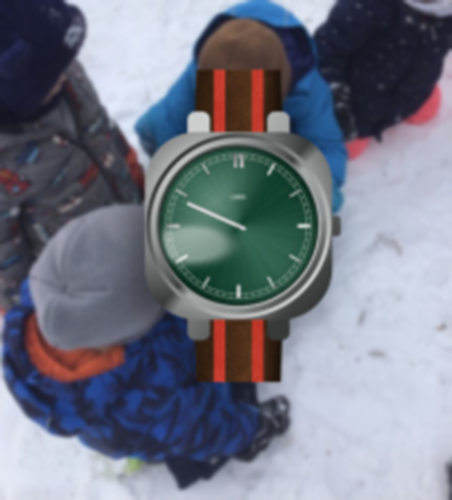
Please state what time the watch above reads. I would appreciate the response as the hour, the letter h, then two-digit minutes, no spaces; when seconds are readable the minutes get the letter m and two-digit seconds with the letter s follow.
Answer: 9h49
